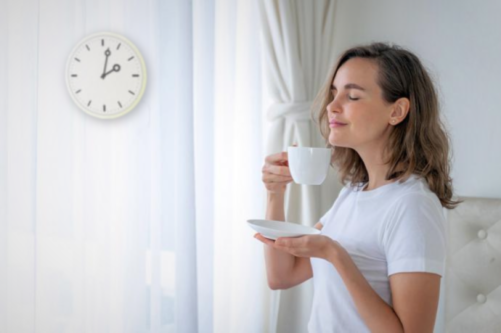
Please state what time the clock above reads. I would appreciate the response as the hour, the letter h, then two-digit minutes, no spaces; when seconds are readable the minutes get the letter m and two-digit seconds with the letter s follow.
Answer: 2h02
